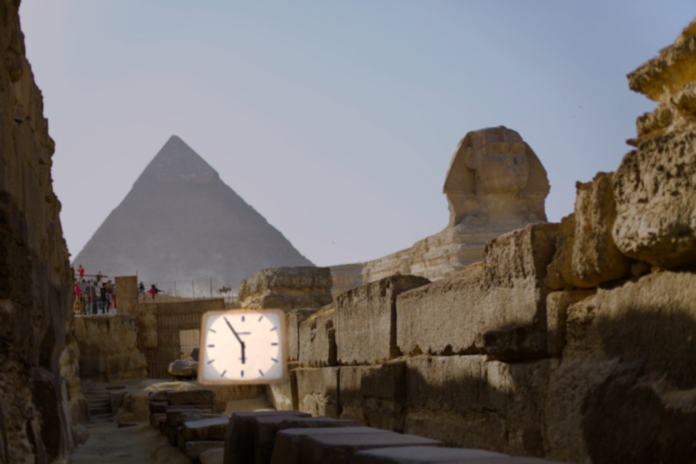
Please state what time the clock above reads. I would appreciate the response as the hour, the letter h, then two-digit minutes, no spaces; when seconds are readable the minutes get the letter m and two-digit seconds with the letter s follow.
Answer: 5h55
